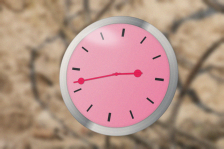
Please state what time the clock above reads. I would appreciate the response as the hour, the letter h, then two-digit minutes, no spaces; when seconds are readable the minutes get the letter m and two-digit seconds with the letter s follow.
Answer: 2h42
